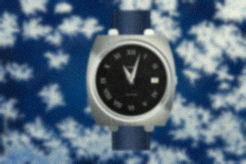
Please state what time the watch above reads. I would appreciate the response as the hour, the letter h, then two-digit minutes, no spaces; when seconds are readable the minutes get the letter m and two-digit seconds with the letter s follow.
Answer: 11h03
